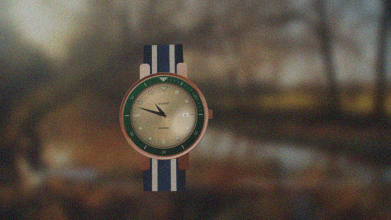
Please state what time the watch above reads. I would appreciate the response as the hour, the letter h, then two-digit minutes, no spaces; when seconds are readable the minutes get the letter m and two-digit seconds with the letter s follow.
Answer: 10h48
